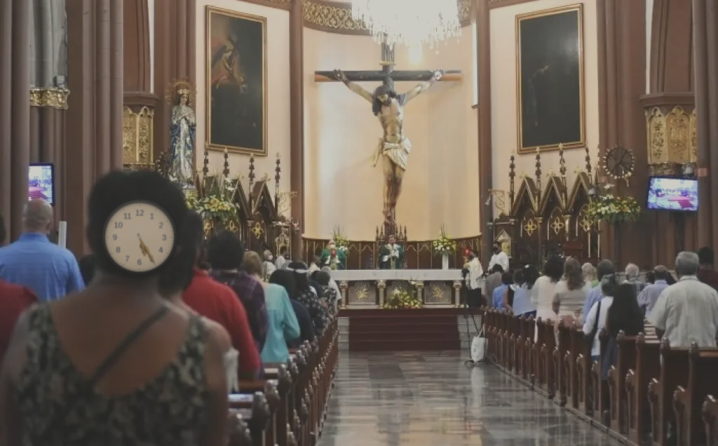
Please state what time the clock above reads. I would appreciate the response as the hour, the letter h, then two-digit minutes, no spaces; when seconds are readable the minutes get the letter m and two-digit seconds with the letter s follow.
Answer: 5h25
